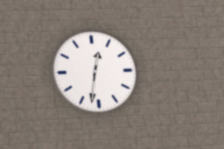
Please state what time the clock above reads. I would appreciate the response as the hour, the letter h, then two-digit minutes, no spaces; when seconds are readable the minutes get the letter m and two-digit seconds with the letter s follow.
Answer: 12h32
